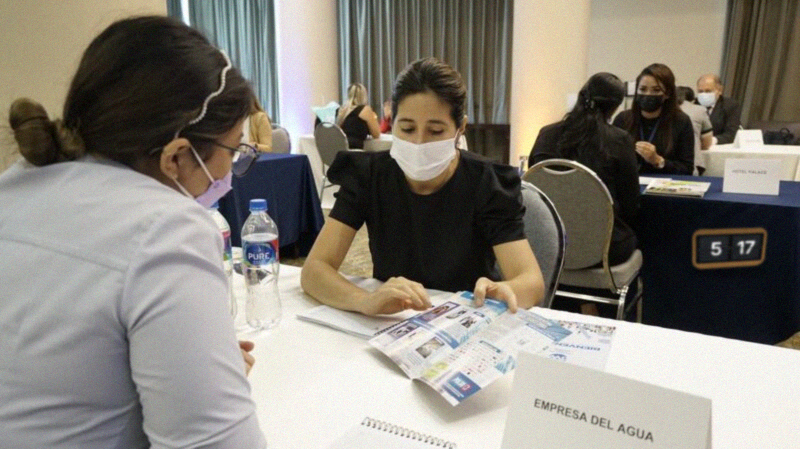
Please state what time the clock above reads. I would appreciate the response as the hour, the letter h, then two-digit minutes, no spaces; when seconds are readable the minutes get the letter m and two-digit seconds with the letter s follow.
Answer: 5h17
